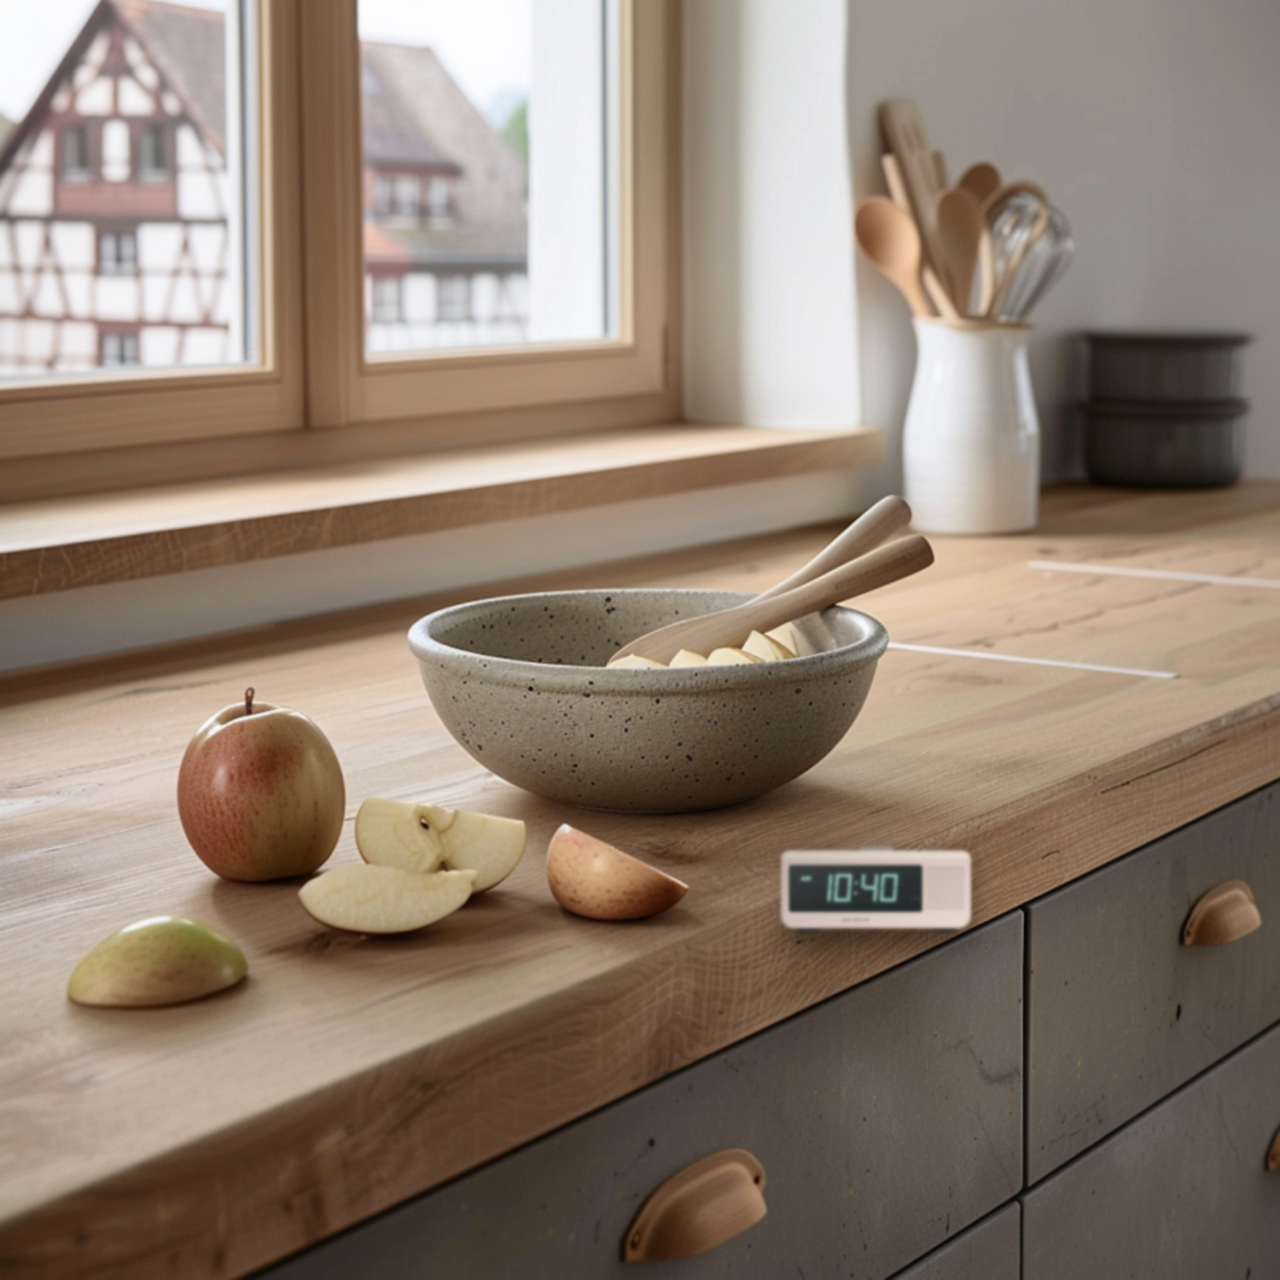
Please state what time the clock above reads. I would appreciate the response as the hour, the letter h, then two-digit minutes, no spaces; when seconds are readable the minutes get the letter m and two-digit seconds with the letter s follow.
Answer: 10h40
